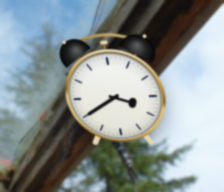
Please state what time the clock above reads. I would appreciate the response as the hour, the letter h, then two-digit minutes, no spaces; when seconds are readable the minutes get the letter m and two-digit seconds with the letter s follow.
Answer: 3h40
